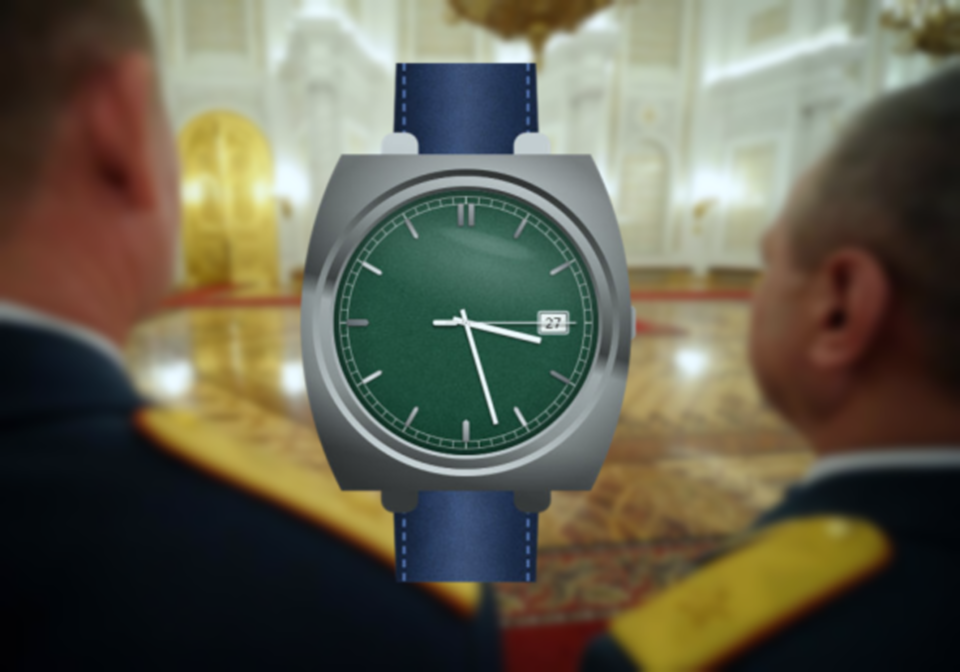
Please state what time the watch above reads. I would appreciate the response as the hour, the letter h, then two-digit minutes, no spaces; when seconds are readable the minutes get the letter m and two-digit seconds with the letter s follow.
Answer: 3h27m15s
